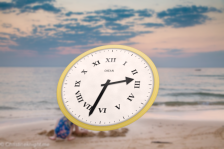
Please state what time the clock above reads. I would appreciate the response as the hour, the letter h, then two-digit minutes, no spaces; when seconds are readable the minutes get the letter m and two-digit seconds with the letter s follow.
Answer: 2h33
